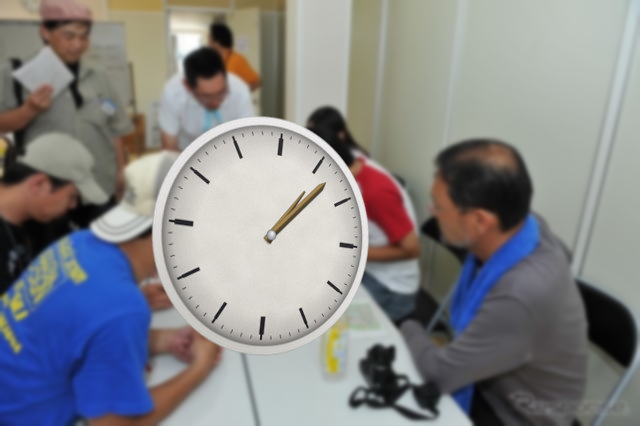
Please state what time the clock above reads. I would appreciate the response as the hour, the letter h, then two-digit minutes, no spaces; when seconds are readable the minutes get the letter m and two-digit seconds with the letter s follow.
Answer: 1h07
